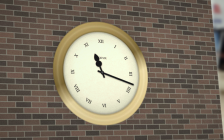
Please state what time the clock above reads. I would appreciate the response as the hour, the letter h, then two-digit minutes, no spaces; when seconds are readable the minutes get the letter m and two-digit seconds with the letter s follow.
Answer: 11h18
